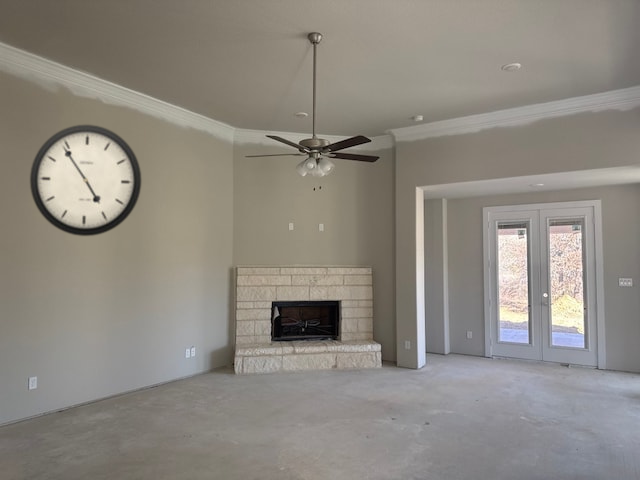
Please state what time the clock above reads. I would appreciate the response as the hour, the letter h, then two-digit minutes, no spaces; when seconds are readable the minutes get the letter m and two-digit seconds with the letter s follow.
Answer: 4h54
